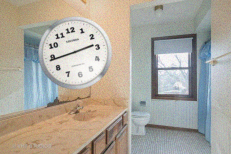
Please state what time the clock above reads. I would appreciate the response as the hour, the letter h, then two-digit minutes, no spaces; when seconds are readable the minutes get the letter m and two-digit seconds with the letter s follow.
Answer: 2h44
